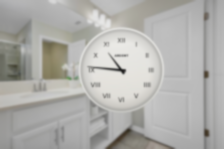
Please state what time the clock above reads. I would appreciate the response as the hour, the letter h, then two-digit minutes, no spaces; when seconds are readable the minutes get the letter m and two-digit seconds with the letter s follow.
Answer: 10h46
